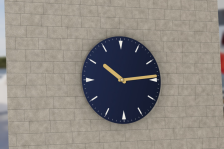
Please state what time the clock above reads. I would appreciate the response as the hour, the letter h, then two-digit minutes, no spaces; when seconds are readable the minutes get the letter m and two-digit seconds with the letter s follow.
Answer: 10h14
